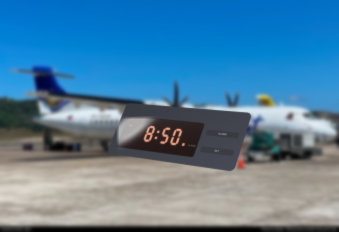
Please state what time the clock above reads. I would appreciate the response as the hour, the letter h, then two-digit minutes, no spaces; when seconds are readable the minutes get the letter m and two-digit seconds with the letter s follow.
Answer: 8h50
